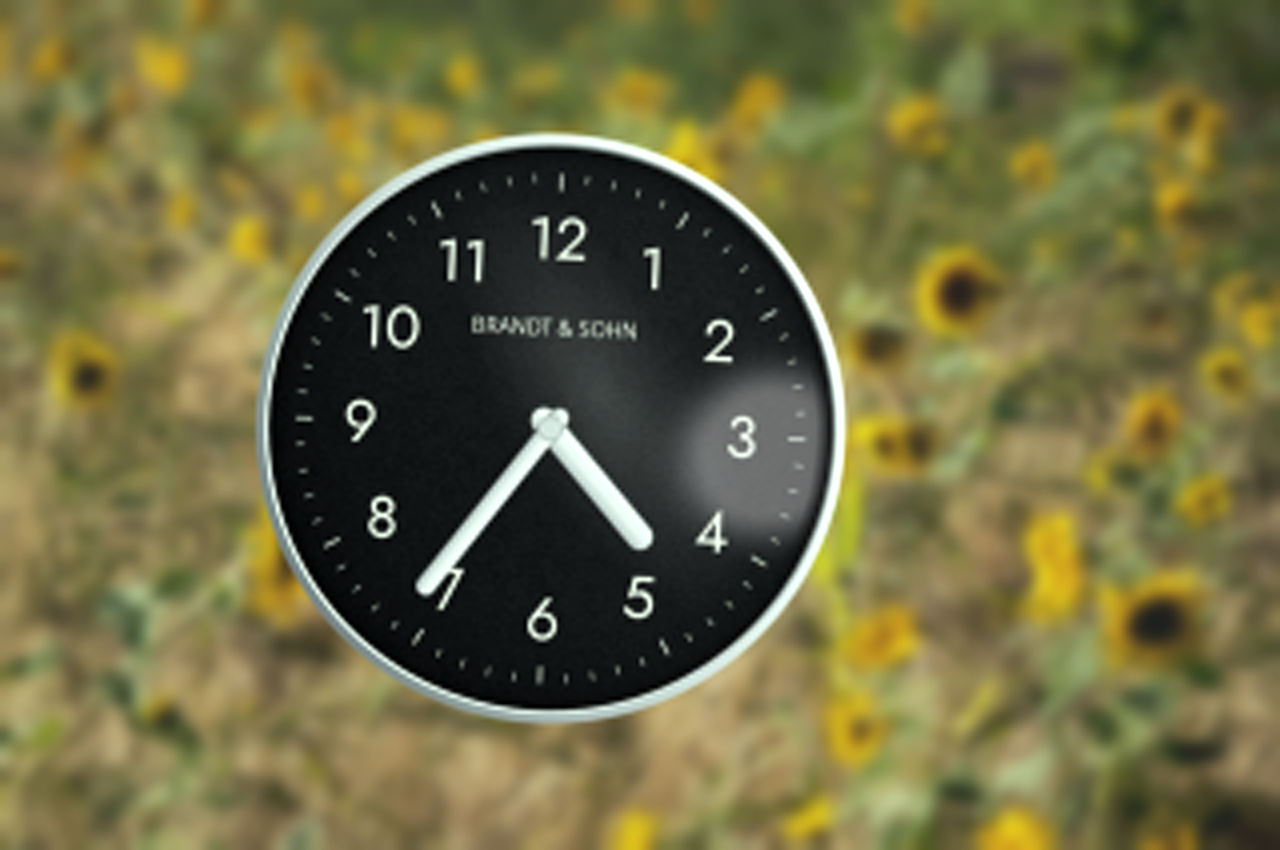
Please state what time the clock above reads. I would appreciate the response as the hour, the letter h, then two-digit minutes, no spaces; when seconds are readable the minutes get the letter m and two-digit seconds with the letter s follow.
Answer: 4h36
